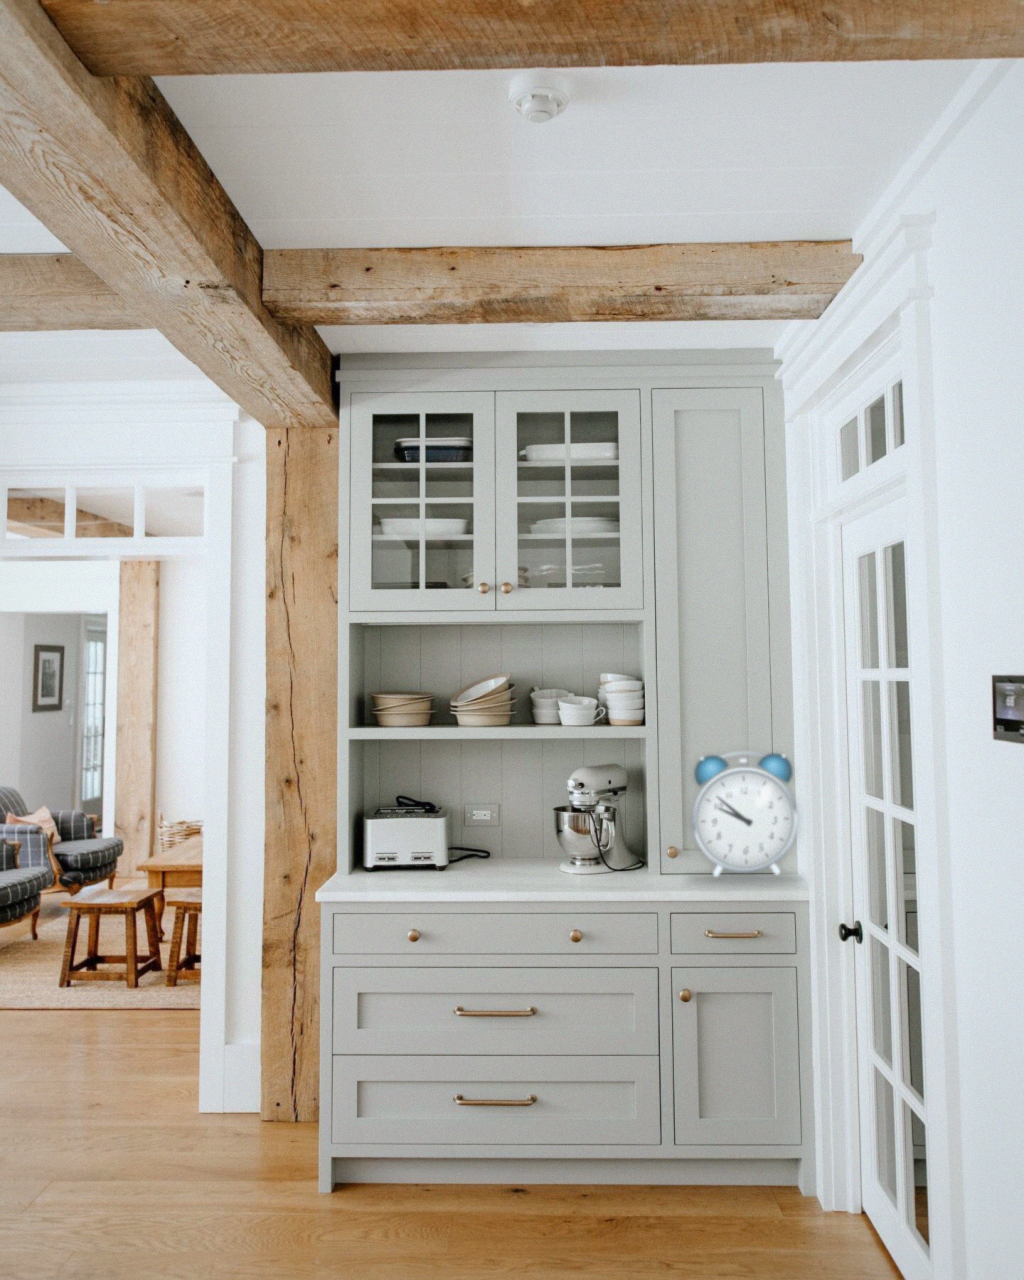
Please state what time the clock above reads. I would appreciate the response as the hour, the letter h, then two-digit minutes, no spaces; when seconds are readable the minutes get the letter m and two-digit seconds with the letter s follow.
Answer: 9h52
